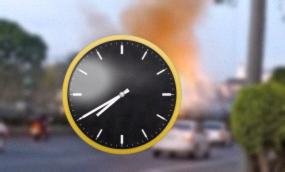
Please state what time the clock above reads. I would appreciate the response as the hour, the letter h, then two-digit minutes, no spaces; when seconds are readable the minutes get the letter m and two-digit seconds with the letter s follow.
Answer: 7h40
